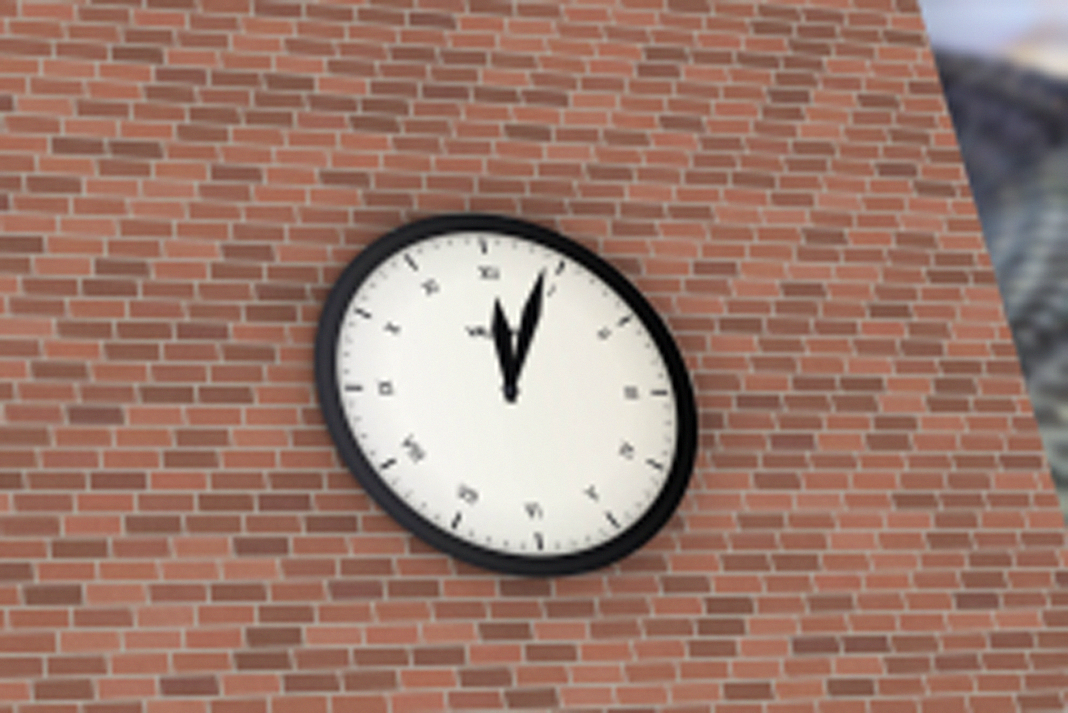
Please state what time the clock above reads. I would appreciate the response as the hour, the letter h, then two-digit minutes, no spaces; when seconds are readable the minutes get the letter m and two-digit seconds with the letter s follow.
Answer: 12h04
